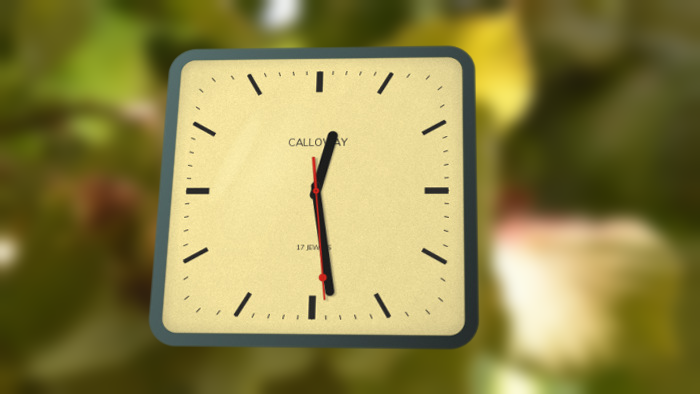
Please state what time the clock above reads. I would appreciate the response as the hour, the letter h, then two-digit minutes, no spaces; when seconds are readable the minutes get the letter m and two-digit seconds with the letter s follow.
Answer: 12h28m29s
